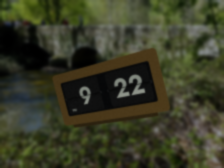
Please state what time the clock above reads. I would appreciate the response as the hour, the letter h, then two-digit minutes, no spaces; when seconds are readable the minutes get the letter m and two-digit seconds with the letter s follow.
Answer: 9h22
